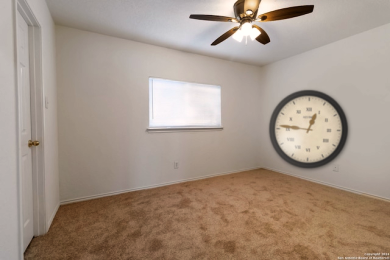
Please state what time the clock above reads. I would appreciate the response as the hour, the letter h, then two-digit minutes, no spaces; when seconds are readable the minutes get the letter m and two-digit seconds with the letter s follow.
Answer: 12h46
